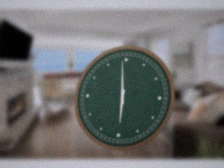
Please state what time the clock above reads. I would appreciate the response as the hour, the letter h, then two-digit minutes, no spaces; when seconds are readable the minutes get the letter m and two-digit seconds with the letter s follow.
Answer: 5h59
